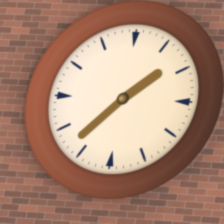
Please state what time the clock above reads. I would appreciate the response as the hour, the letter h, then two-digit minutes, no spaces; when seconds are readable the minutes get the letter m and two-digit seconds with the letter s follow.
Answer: 1h37
